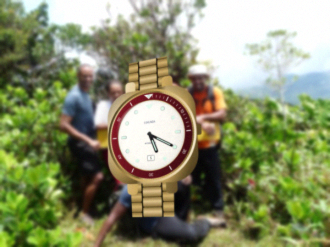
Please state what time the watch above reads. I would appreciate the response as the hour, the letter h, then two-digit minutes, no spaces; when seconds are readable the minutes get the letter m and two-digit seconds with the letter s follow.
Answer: 5h20
